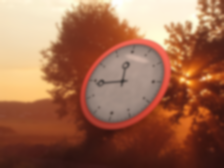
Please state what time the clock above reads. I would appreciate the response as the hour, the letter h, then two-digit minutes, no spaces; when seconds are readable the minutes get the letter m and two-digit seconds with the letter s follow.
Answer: 11h44
